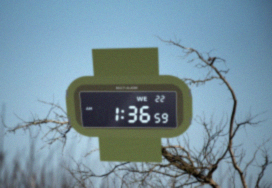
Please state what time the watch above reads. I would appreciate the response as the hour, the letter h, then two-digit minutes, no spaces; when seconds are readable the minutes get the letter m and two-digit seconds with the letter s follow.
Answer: 1h36m59s
